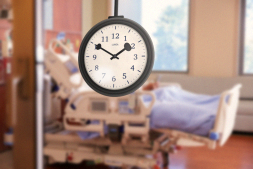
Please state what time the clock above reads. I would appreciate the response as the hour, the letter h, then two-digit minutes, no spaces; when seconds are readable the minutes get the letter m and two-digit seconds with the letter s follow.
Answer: 1h50
